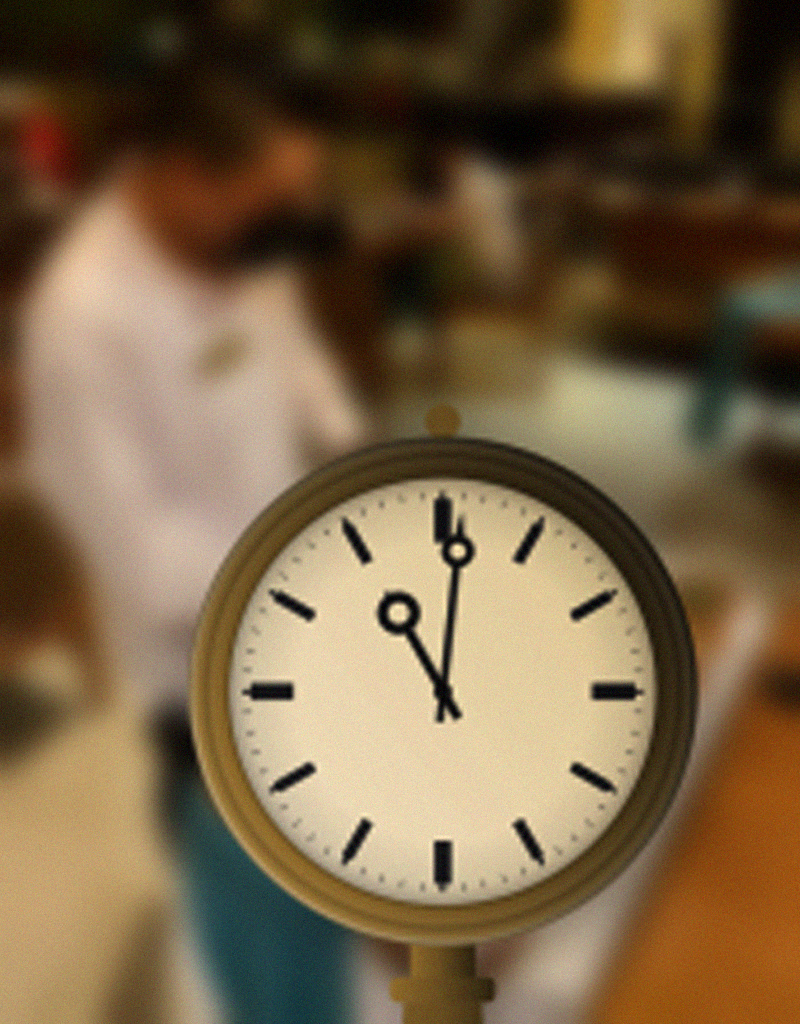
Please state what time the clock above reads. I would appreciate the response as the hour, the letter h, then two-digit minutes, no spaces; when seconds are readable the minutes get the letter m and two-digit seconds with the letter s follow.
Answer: 11h01
